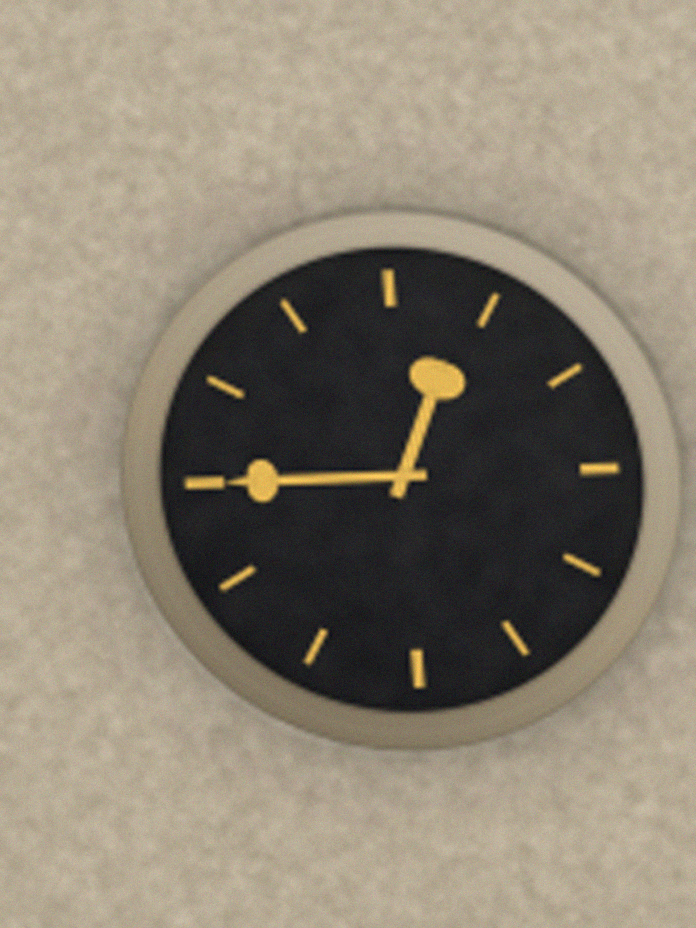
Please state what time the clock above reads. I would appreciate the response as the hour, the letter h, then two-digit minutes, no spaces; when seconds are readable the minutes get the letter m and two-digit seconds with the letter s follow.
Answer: 12h45
